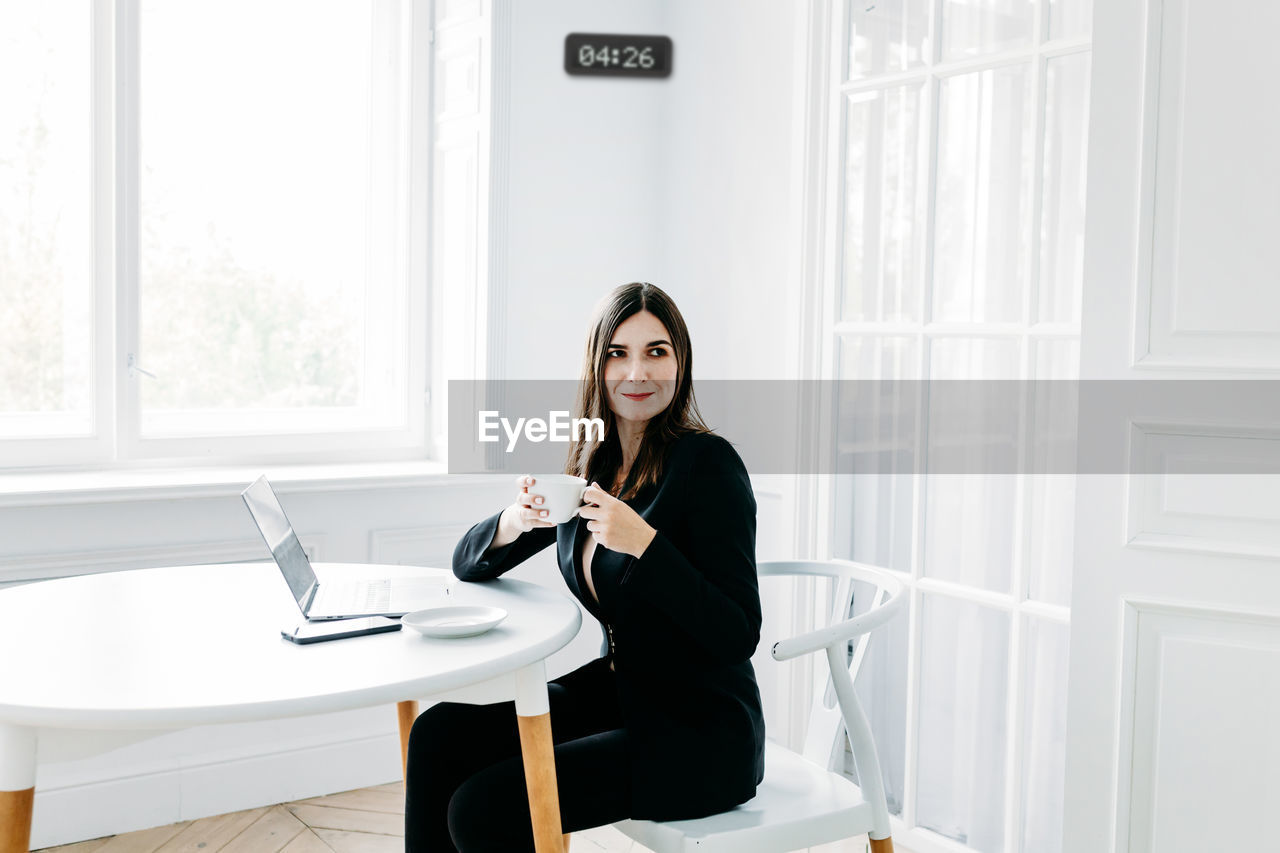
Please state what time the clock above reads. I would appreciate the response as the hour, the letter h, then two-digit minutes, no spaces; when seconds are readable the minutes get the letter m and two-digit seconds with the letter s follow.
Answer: 4h26
